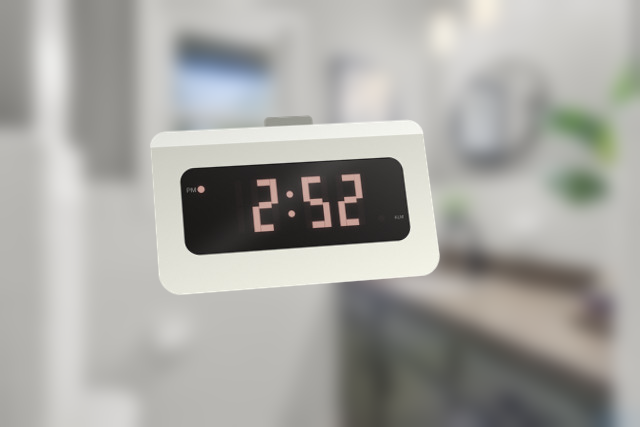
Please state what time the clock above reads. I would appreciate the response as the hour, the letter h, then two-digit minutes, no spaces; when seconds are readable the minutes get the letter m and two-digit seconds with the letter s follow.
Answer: 2h52
